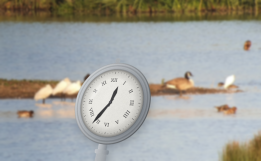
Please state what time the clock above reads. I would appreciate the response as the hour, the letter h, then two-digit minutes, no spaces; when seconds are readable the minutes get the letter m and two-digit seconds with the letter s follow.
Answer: 12h36
